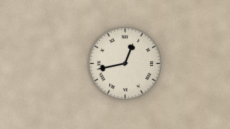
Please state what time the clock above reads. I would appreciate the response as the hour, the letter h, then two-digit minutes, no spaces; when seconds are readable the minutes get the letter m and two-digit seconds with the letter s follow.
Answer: 12h43
